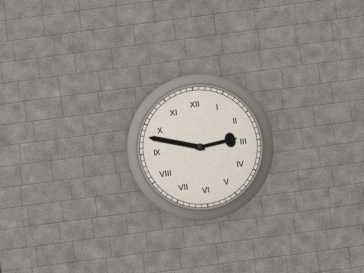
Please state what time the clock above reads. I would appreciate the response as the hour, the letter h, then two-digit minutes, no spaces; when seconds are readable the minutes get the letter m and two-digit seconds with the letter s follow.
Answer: 2h48
